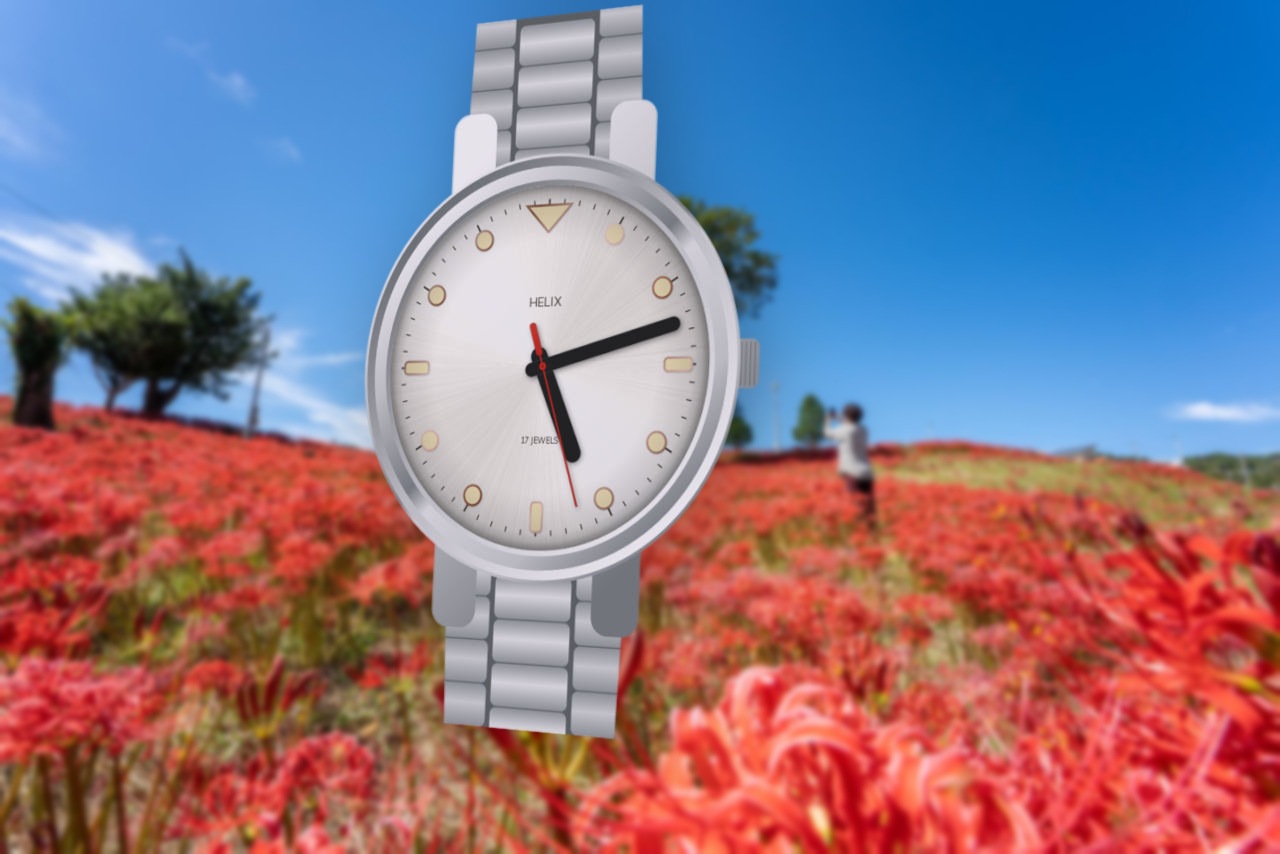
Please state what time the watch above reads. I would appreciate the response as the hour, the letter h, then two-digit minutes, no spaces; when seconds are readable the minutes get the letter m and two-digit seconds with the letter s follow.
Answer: 5h12m27s
